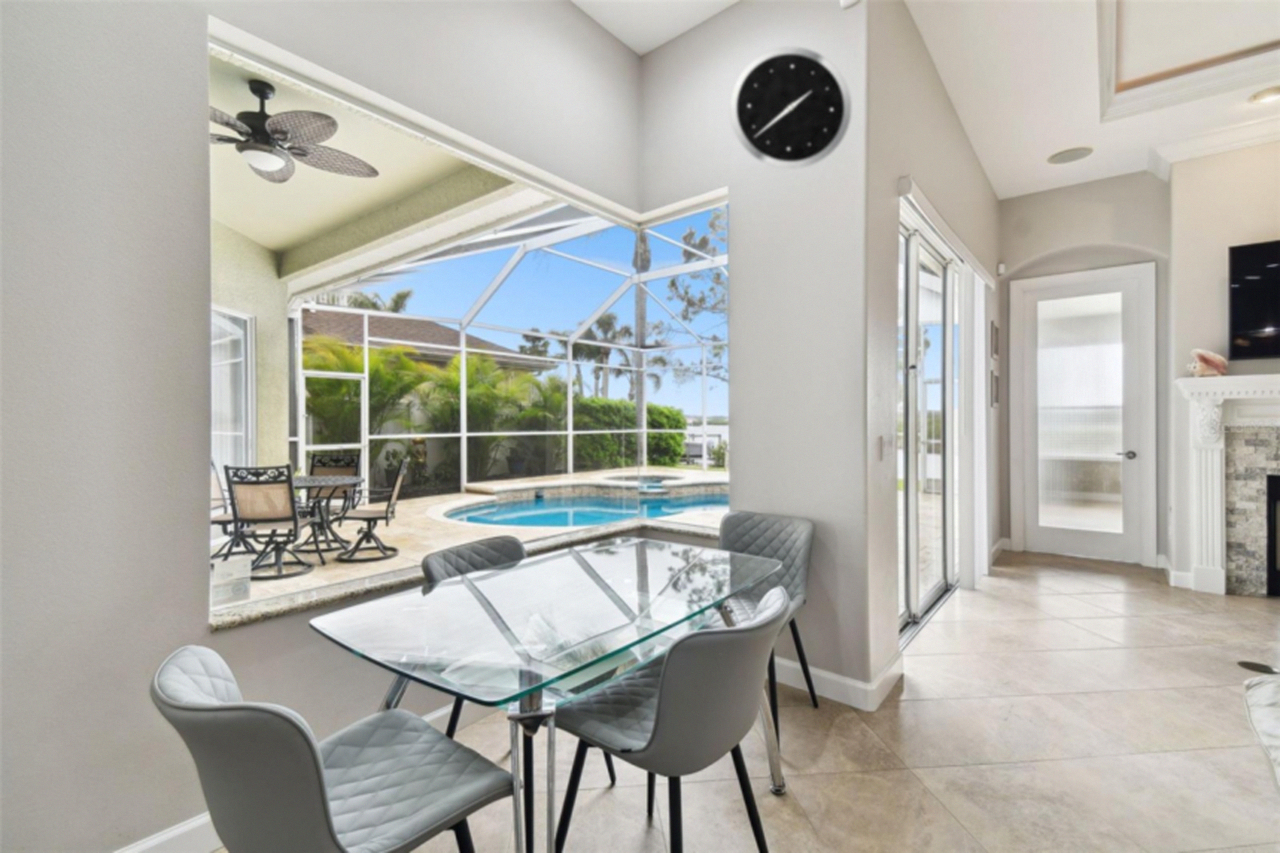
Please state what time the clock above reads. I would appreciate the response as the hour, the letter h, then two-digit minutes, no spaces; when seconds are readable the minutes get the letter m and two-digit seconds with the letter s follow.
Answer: 1h38
